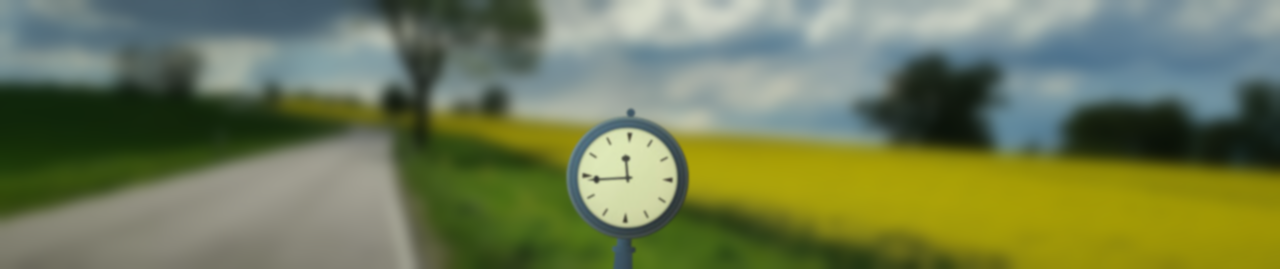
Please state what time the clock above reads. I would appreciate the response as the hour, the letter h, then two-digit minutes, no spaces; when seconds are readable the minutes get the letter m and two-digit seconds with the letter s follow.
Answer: 11h44
